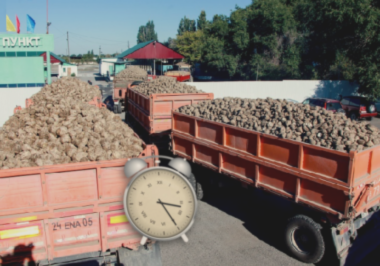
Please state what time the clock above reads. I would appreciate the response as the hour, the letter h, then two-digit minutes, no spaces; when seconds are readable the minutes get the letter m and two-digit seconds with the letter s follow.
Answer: 3h25
